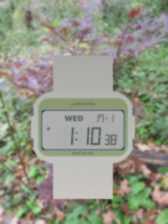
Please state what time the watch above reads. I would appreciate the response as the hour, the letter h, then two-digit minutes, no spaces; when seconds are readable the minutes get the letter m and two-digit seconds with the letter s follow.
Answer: 1h10m38s
